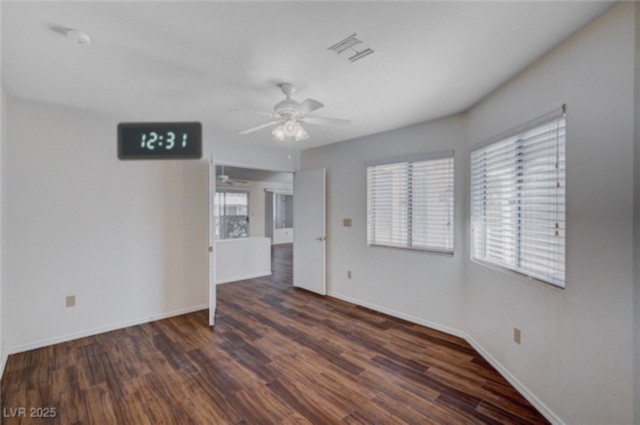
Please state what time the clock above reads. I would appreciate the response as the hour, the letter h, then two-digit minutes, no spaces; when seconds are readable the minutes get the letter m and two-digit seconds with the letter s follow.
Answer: 12h31
